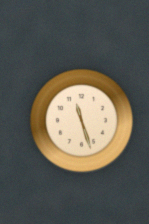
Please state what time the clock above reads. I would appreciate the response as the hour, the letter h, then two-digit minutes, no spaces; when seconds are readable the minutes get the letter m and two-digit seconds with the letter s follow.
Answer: 11h27
